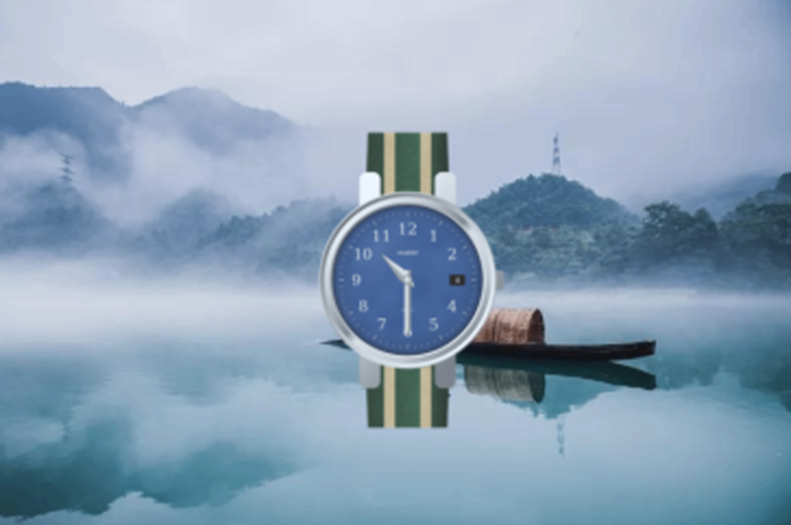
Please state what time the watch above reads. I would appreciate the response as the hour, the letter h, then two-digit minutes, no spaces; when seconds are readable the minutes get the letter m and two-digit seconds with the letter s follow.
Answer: 10h30
